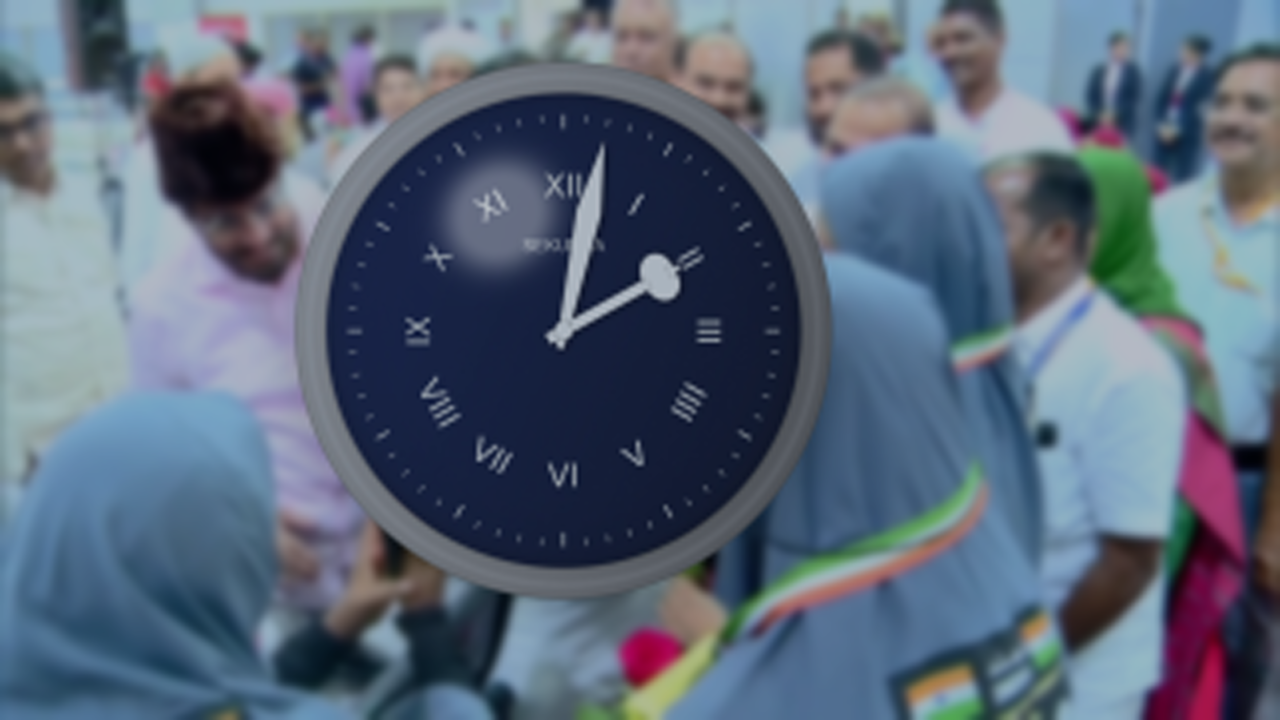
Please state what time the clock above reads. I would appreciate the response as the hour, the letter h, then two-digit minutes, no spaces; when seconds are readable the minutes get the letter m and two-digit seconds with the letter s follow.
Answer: 2h02
